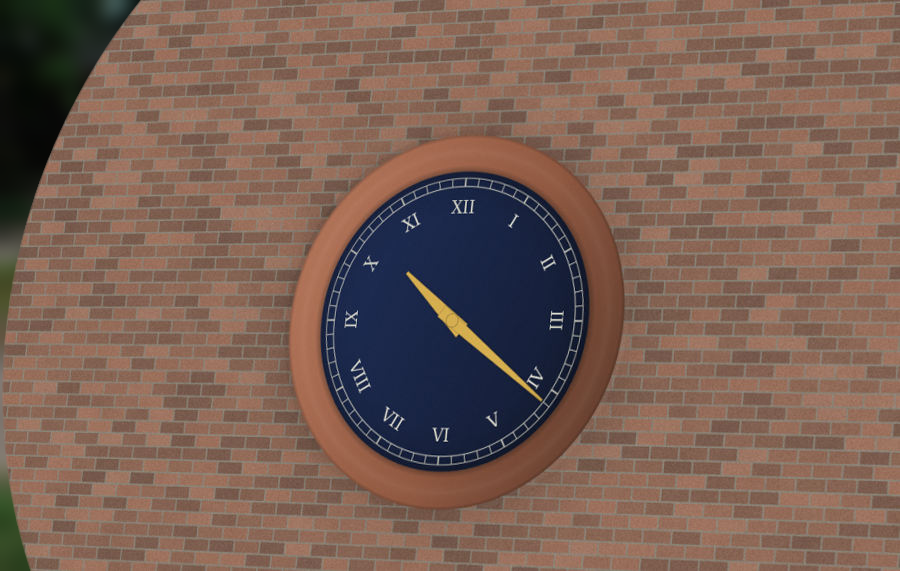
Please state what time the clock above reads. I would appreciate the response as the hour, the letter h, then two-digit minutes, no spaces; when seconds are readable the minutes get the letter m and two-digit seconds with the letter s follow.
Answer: 10h21
